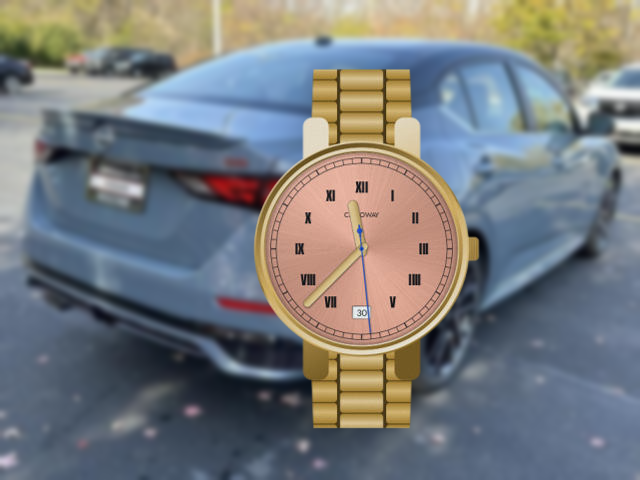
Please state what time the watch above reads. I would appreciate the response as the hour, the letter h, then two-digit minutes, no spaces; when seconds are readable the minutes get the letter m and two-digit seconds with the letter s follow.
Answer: 11h37m29s
